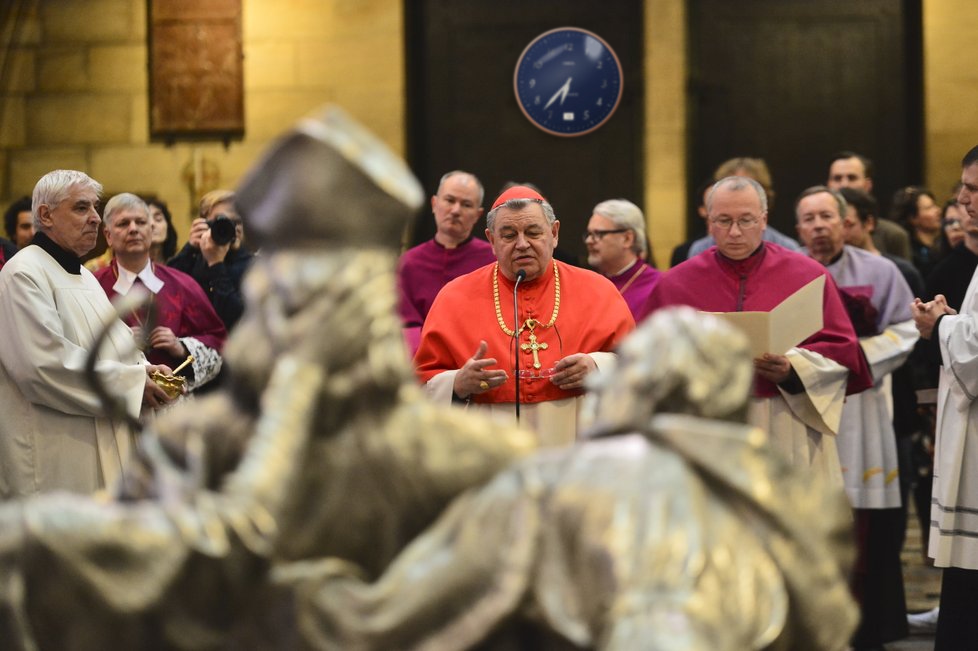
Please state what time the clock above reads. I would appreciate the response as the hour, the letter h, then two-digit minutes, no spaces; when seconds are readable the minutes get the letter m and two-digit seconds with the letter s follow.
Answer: 6h37
